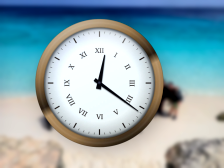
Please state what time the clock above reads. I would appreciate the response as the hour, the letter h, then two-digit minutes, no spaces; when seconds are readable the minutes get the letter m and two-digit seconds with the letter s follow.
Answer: 12h21
